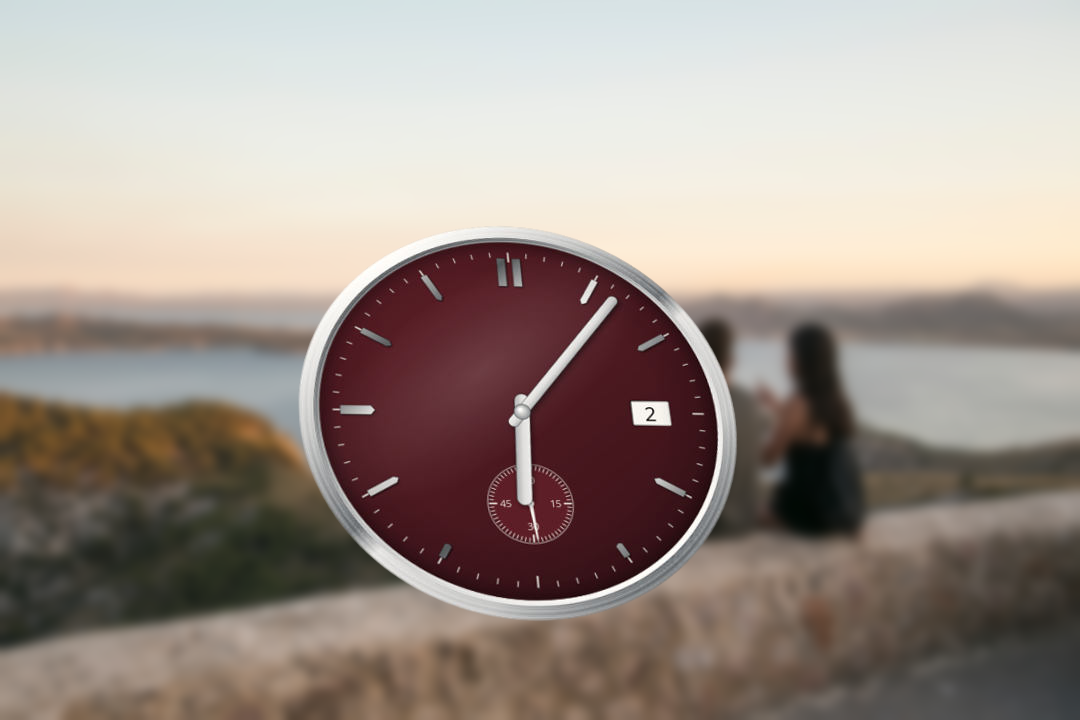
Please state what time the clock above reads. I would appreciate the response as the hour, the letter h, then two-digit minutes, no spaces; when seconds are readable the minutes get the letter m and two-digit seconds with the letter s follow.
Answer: 6h06m29s
